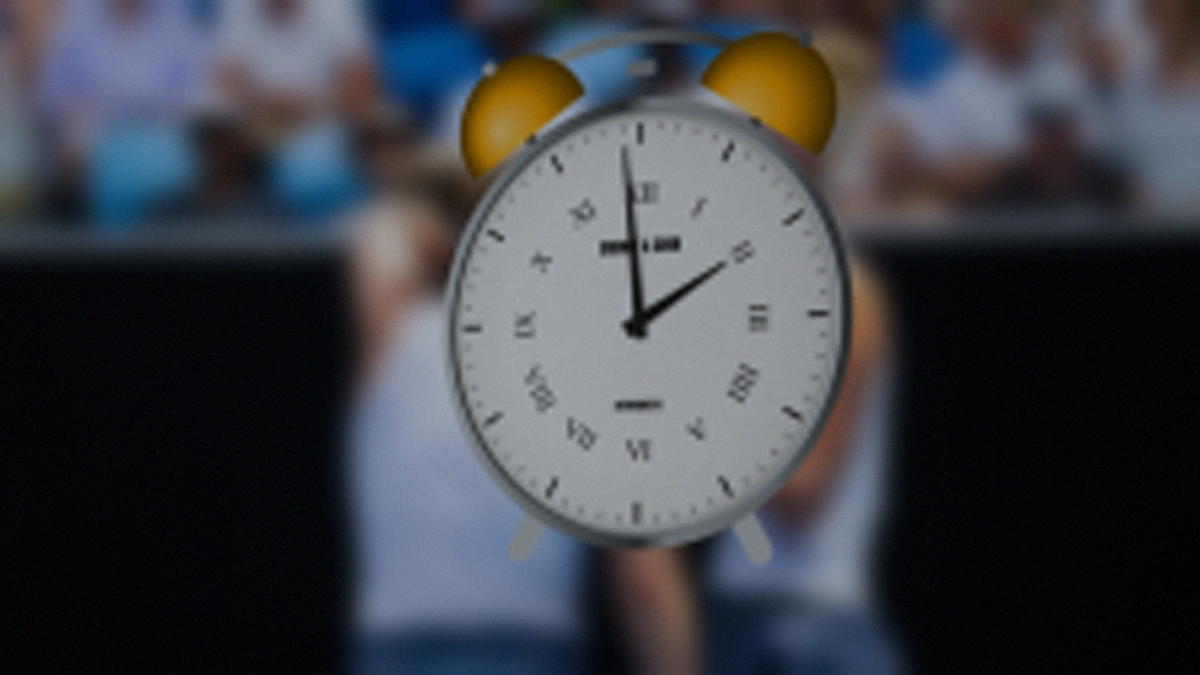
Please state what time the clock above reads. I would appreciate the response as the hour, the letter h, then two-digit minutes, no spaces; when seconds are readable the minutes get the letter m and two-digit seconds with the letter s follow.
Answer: 1h59
